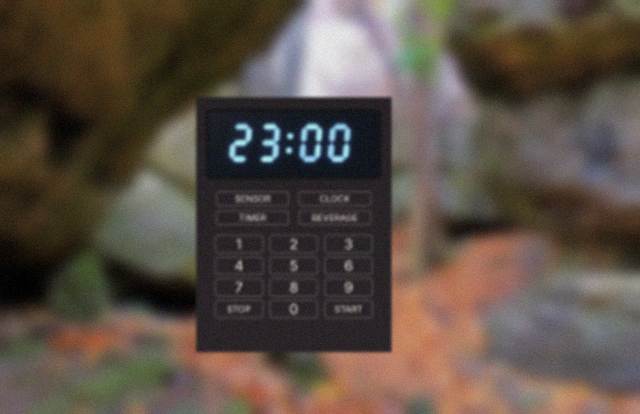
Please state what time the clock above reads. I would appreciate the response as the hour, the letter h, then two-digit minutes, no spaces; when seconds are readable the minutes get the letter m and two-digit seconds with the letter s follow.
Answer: 23h00
